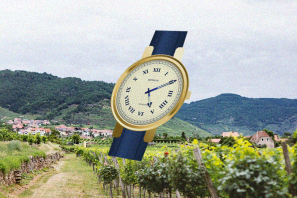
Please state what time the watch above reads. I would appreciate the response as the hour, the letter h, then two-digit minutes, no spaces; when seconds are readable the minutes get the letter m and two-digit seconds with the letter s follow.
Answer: 5h10
